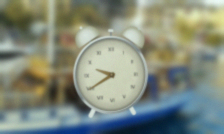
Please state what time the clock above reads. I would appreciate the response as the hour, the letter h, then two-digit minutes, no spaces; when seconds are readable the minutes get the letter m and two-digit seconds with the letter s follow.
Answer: 9h40
